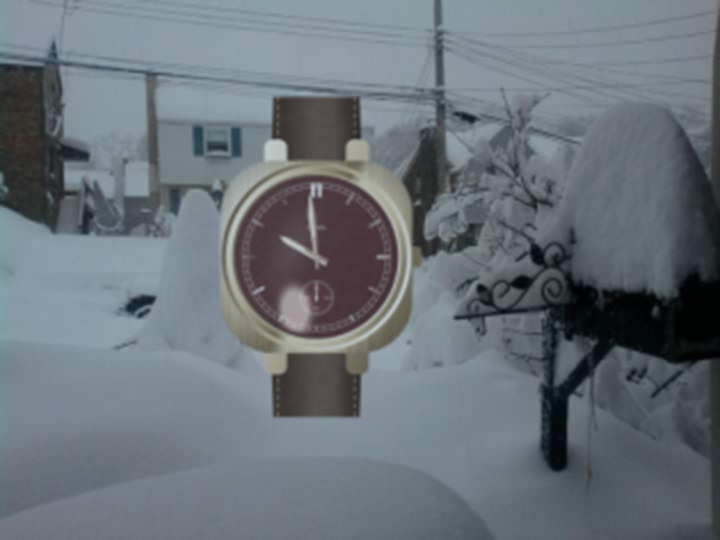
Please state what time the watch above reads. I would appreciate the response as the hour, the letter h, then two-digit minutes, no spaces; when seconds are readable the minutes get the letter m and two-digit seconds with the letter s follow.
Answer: 9h59
